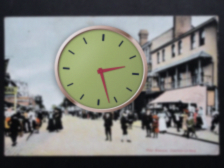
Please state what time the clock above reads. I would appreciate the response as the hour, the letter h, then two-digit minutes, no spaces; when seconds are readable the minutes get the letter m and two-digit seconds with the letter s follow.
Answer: 2h27
